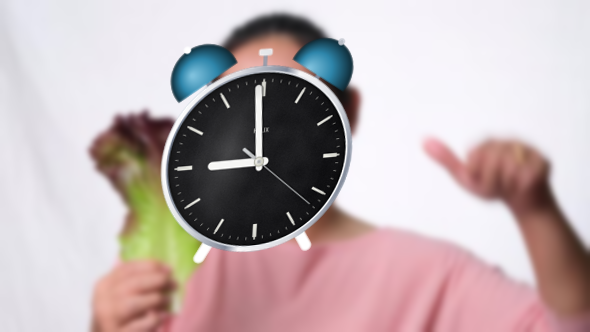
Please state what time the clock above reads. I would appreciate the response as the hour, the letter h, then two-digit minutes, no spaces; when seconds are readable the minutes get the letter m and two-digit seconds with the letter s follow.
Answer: 8h59m22s
